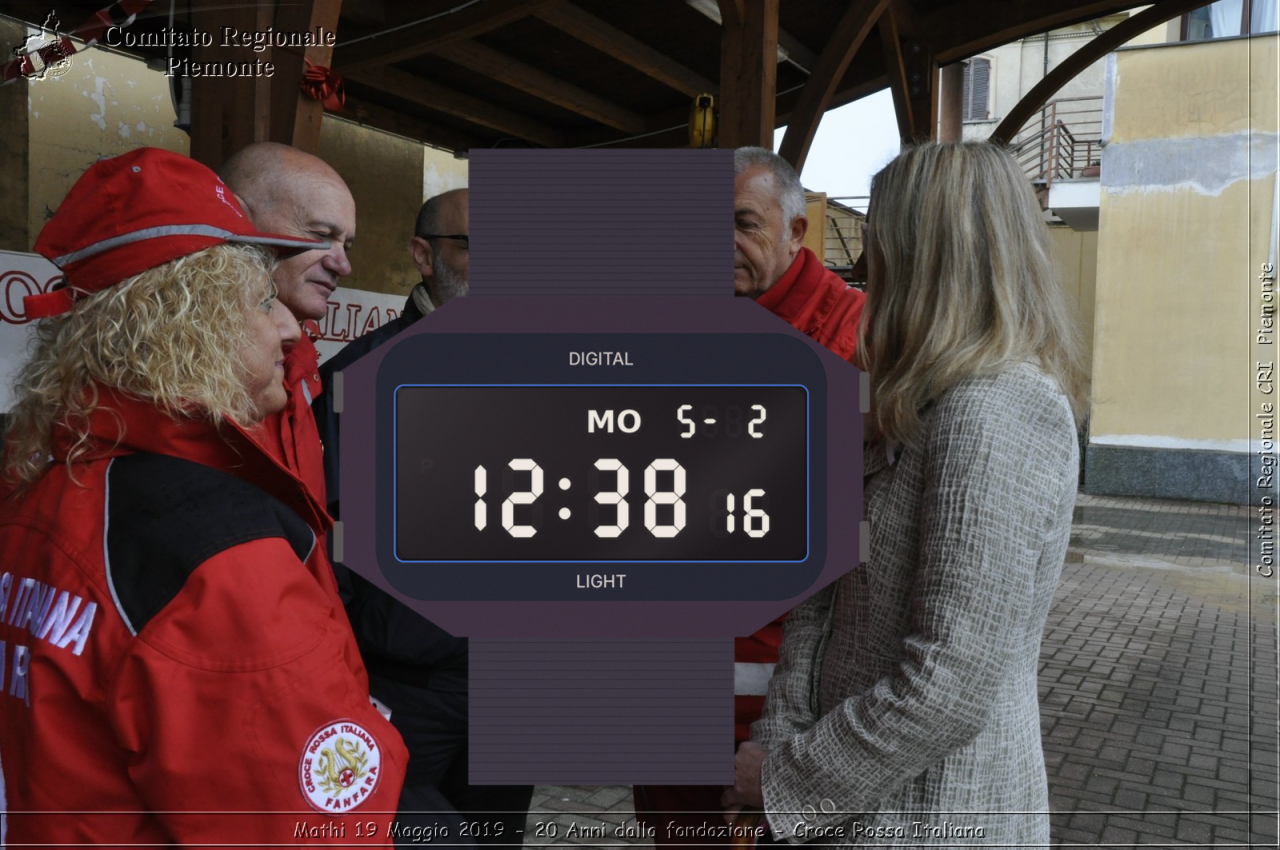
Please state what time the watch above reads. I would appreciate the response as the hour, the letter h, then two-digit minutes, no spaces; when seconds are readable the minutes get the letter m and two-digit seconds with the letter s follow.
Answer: 12h38m16s
